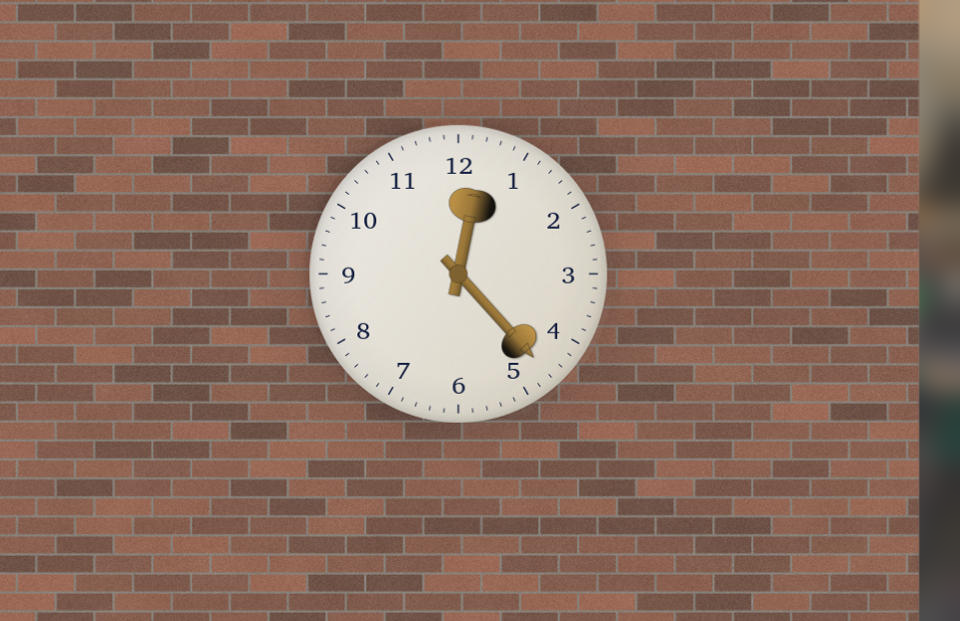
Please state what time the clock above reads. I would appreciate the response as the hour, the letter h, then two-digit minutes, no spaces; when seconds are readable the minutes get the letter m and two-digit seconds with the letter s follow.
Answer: 12h23
